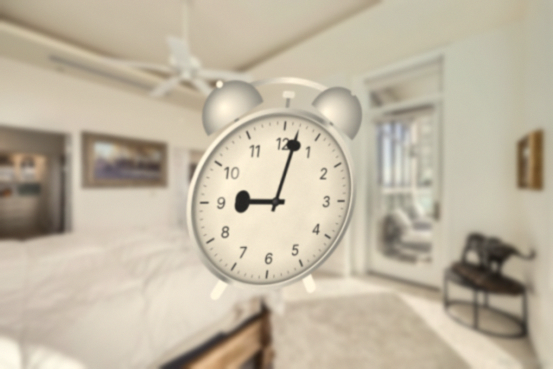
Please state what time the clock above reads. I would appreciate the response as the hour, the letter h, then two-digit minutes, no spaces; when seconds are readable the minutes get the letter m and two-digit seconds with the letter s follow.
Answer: 9h02
